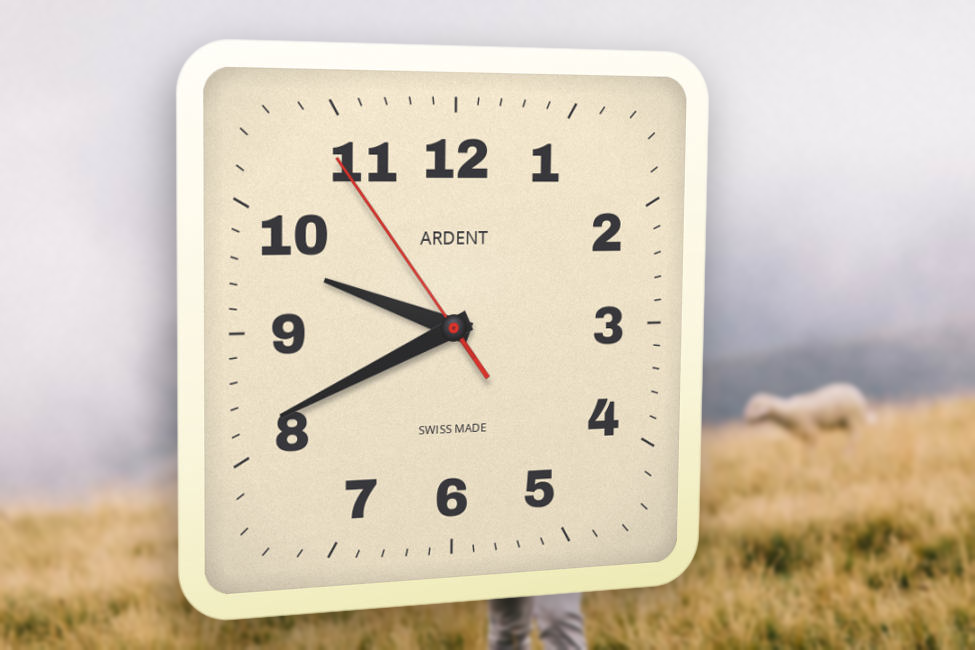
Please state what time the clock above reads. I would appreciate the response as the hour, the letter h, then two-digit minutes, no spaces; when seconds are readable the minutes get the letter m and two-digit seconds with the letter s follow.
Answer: 9h40m54s
